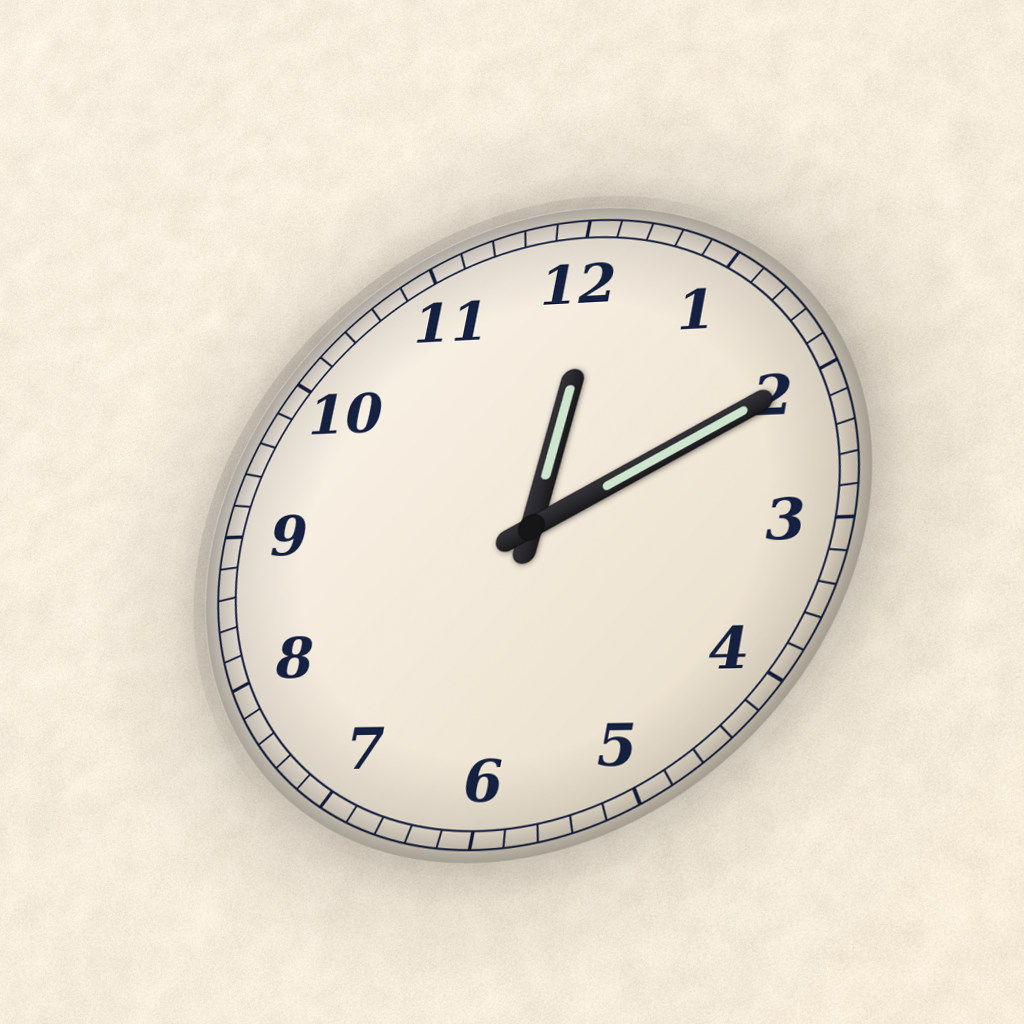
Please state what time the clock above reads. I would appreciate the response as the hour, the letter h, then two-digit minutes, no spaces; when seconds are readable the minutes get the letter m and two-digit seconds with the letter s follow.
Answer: 12h10
